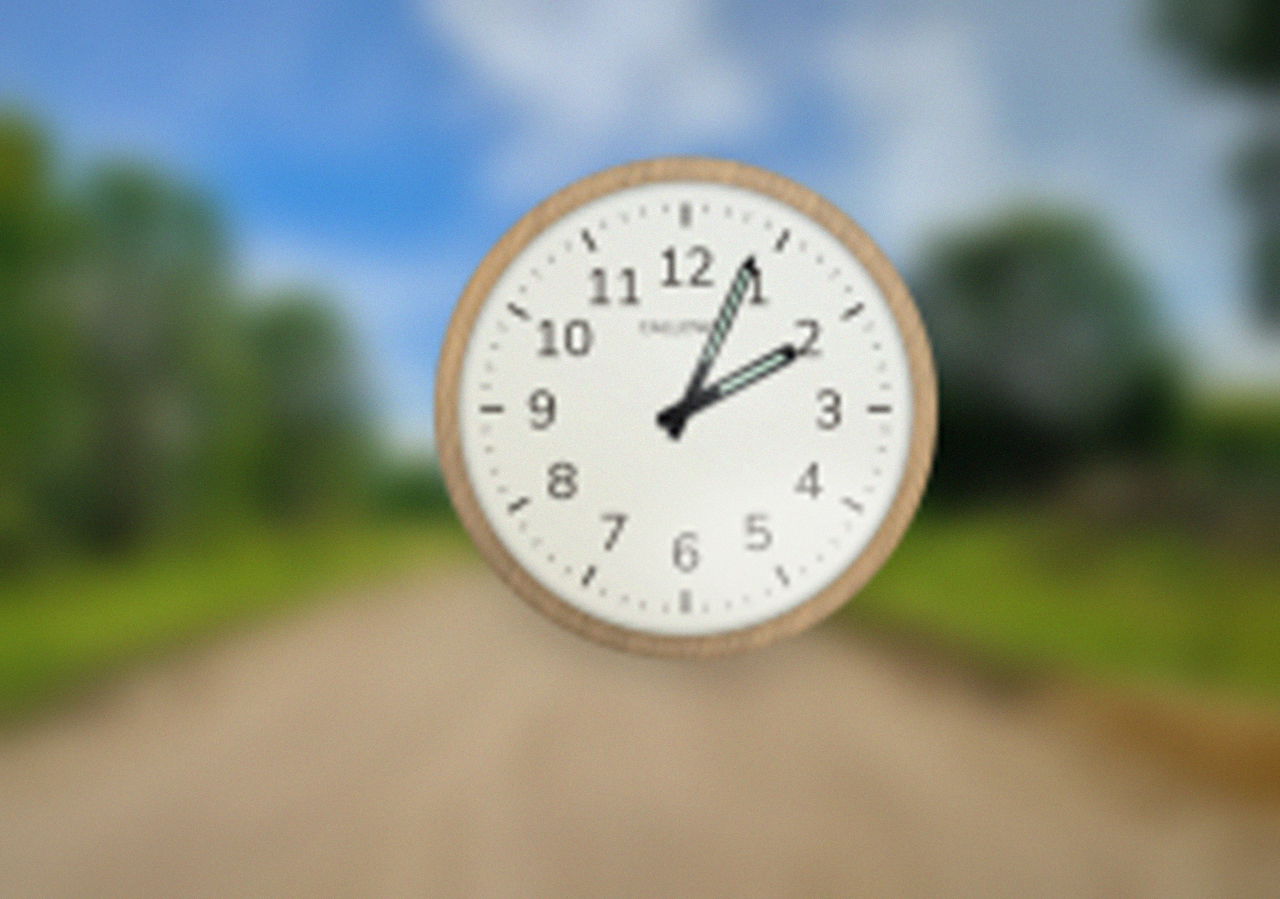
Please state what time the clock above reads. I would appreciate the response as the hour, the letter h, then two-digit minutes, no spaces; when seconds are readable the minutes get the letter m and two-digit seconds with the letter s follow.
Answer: 2h04
